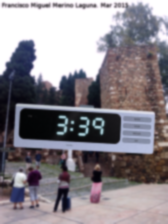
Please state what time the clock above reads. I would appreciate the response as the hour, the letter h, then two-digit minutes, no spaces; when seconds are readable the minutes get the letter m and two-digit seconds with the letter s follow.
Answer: 3h39
